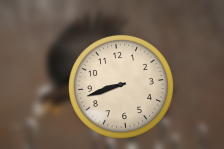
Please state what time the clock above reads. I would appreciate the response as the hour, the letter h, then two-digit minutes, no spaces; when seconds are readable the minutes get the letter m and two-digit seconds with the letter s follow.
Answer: 8h43
